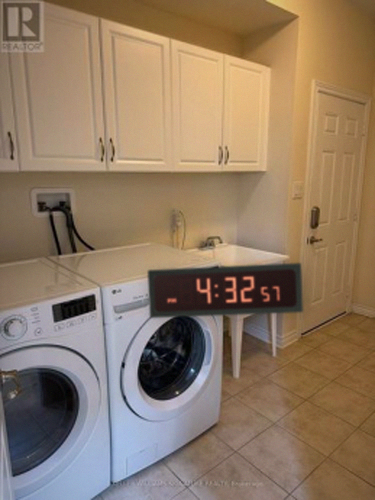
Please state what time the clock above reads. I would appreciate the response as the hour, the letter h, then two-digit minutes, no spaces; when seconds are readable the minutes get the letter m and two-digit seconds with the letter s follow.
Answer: 4h32m57s
